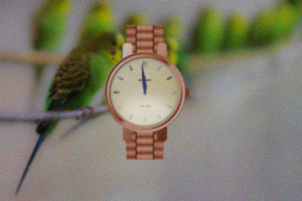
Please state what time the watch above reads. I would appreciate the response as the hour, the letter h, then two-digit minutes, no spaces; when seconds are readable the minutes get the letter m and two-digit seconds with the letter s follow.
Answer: 11h59
